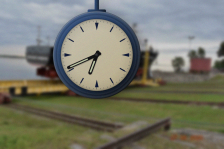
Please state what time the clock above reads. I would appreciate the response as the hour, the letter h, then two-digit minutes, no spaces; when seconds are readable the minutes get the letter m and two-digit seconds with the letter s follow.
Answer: 6h41
